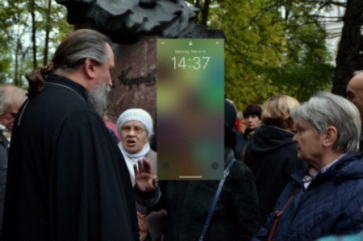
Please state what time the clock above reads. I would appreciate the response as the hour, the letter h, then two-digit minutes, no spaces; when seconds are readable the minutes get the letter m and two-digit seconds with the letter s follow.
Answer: 14h37
